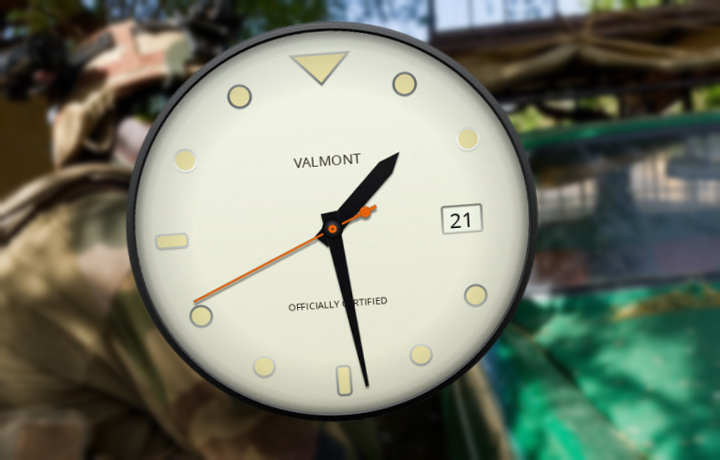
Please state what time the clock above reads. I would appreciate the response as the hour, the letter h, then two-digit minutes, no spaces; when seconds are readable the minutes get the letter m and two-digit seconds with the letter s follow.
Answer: 1h28m41s
